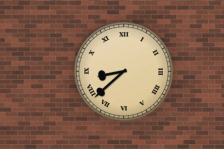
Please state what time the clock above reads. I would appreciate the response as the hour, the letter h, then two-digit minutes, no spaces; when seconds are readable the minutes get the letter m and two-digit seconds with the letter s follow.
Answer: 8h38
